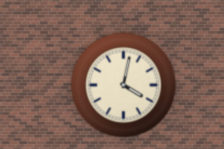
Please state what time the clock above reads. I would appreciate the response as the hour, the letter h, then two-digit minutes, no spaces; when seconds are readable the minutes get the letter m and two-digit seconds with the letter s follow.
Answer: 4h02
